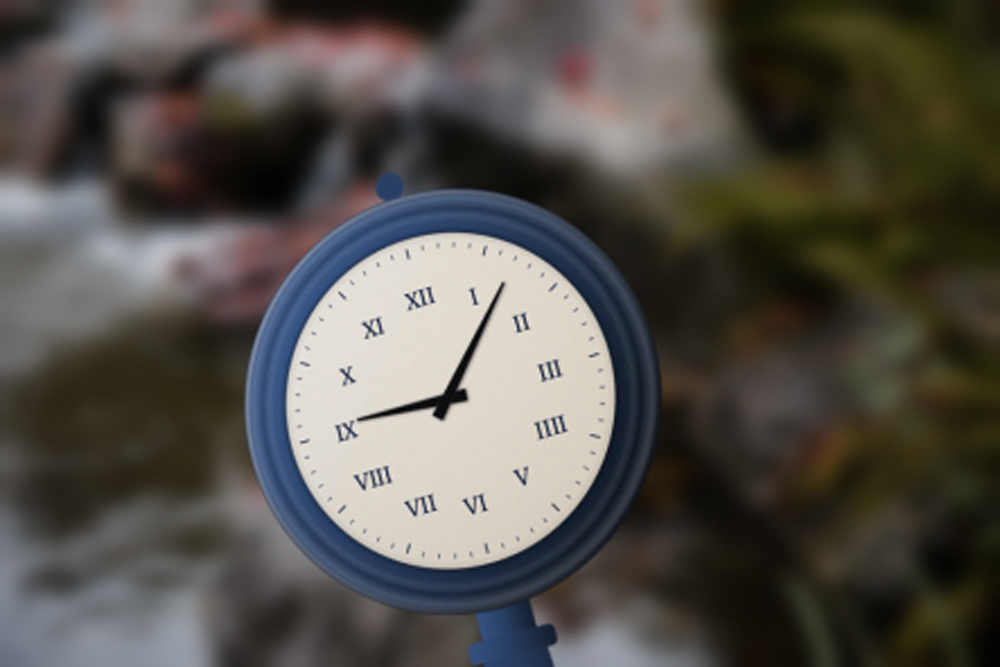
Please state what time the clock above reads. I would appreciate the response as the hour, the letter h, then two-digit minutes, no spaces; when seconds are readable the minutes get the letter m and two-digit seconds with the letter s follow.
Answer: 9h07
